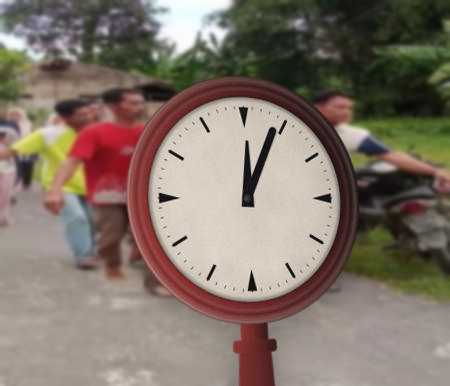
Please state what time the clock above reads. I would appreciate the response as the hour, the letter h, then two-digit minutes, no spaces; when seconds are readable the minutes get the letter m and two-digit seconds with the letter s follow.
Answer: 12h04
